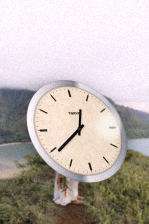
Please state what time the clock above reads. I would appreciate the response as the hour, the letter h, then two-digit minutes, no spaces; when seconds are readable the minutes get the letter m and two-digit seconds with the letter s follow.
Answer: 12h39
